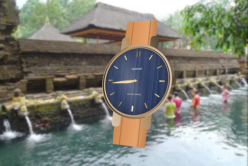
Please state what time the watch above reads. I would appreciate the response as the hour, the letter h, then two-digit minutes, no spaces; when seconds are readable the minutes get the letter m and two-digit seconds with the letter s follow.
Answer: 8h44
